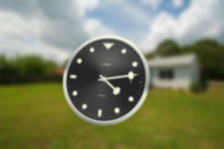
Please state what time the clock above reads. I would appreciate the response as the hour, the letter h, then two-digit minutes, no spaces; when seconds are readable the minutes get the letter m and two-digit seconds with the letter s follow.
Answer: 4h13
